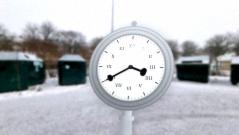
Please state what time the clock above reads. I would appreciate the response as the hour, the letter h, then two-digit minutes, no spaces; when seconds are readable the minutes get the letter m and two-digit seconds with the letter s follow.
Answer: 3h40
